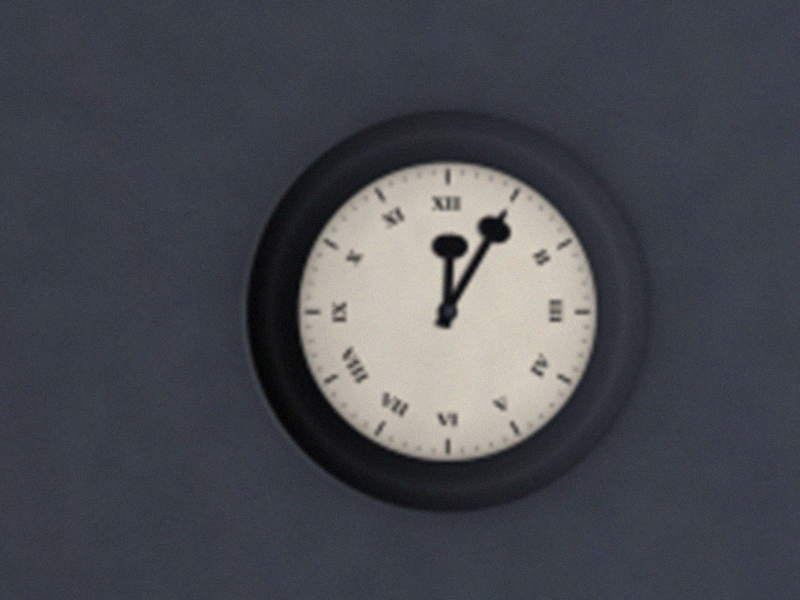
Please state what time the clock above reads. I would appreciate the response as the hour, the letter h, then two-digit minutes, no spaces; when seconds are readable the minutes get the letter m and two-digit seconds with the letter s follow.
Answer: 12h05
